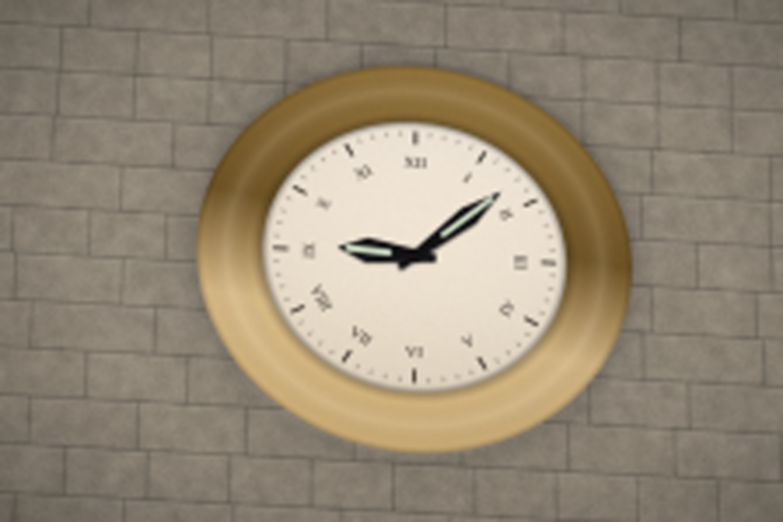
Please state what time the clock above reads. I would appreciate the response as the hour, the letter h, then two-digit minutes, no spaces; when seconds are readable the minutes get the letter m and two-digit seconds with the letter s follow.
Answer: 9h08
